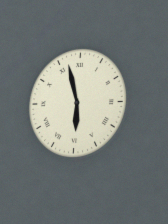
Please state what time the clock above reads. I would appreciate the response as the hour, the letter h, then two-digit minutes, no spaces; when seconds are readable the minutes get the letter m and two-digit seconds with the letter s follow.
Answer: 5h57
